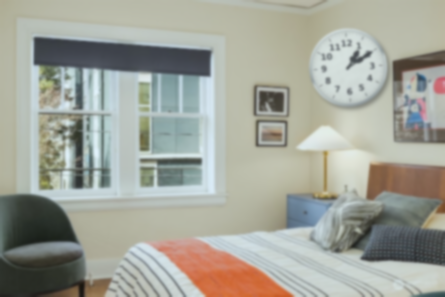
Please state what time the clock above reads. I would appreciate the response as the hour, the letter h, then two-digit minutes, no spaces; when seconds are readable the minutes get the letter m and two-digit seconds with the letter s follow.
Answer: 1h10
